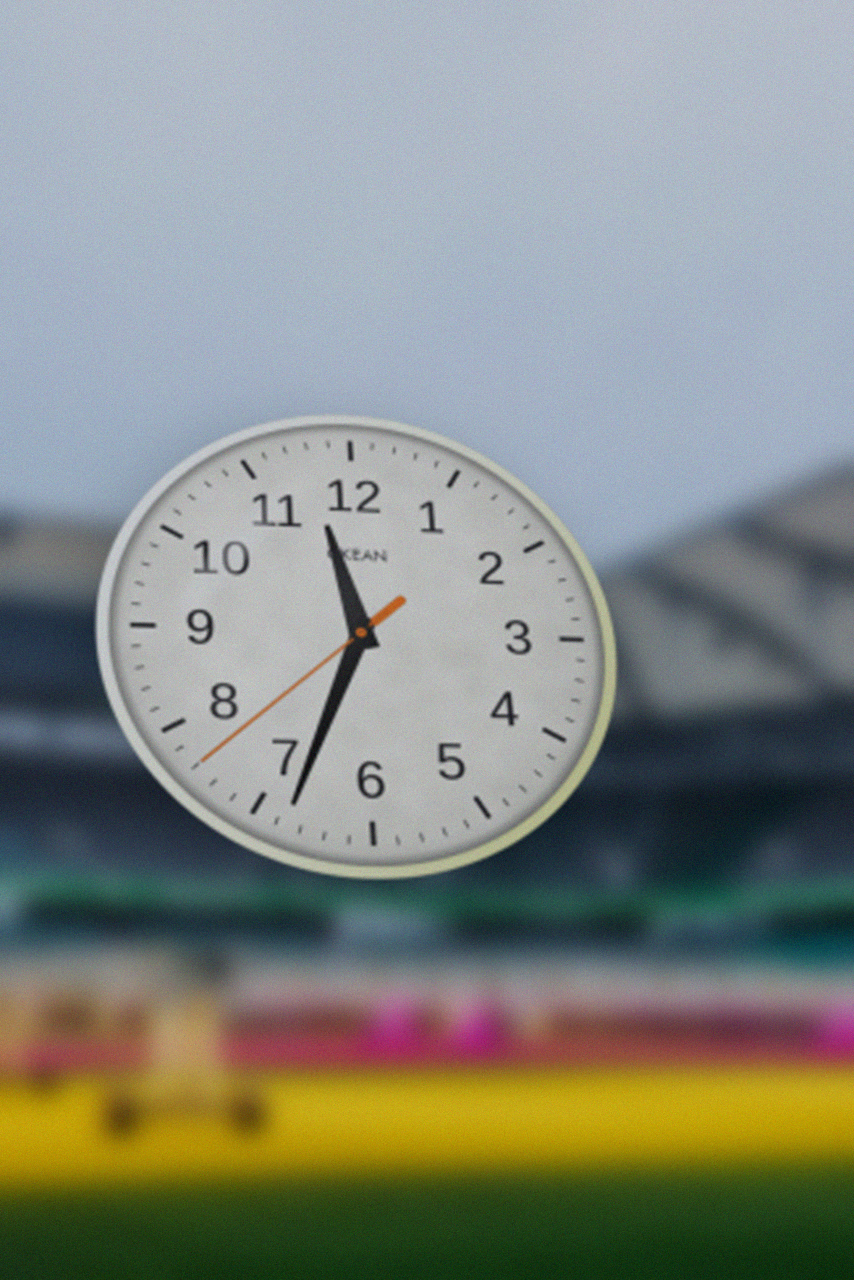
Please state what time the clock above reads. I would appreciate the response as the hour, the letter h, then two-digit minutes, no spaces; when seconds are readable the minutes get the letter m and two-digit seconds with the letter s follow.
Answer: 11h33m38s
